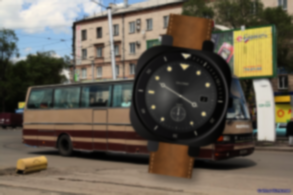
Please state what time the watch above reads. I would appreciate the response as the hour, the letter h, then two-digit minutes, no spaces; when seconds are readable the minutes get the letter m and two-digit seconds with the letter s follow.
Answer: 3h49
